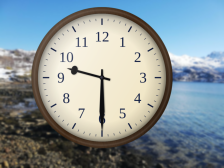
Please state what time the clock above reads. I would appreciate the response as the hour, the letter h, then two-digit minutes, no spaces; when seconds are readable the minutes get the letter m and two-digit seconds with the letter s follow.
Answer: 9h30
